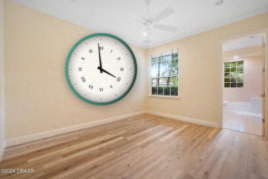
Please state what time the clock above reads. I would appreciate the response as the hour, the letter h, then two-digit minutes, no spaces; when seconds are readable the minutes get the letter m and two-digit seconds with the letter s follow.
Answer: 3h59
